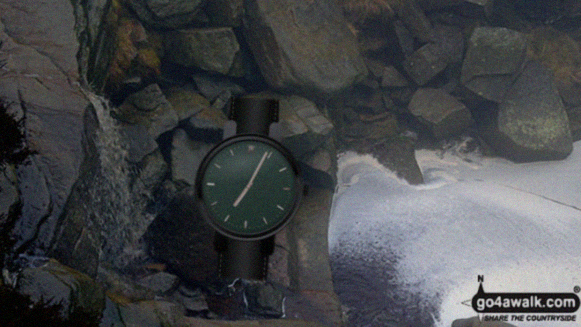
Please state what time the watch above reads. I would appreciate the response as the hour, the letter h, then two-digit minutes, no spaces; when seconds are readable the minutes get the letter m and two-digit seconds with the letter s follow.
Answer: 7h04
